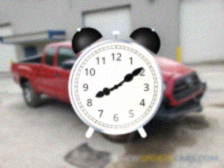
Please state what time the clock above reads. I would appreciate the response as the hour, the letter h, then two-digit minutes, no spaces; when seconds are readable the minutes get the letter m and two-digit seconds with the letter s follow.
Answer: 8h09
